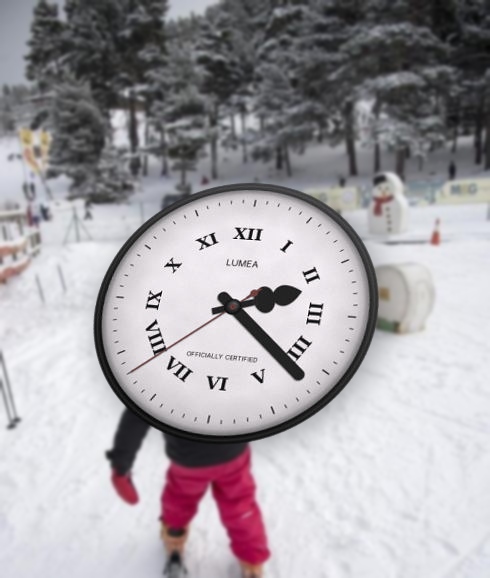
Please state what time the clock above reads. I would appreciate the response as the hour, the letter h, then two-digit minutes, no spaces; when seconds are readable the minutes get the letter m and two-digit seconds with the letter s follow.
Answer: 2h21m38s
